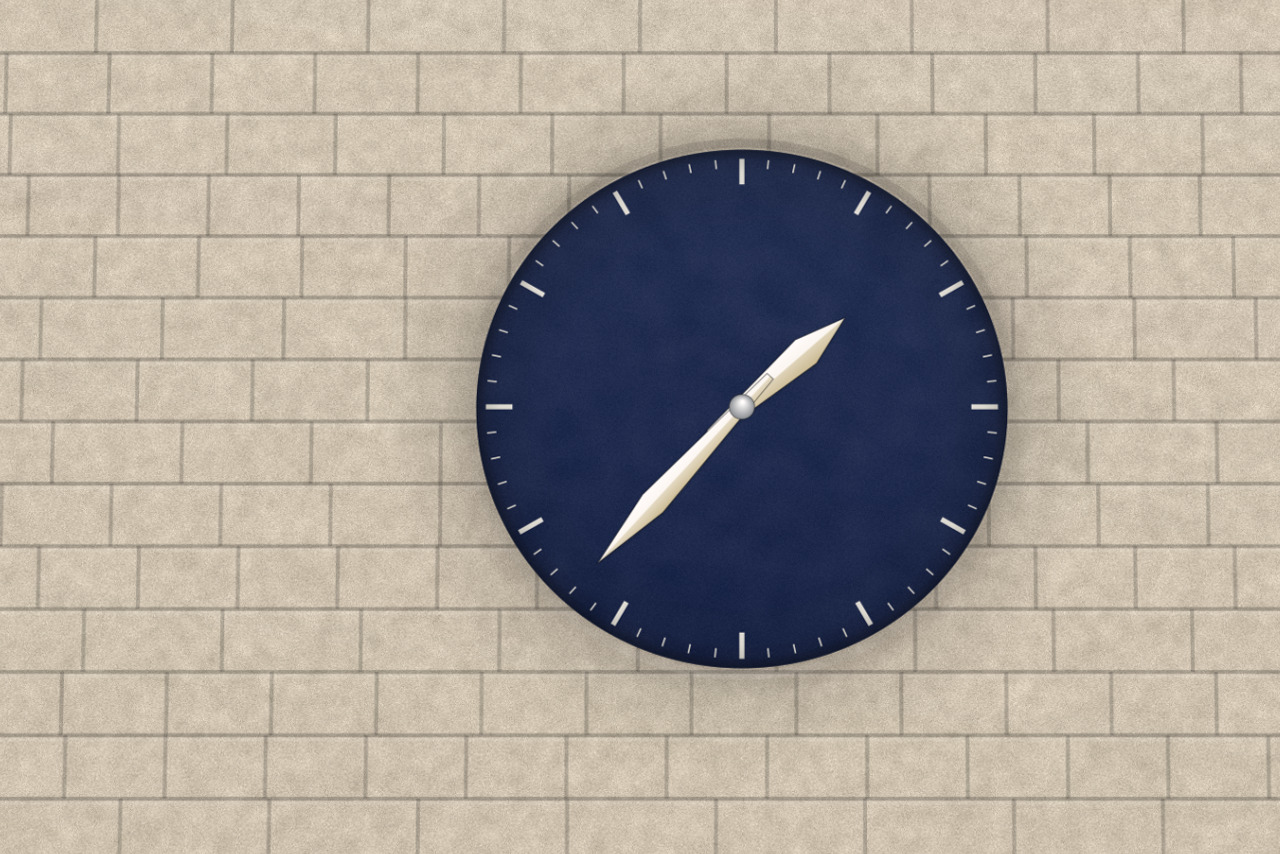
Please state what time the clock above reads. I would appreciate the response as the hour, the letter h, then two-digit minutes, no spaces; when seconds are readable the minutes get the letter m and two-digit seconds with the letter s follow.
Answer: 1h37
